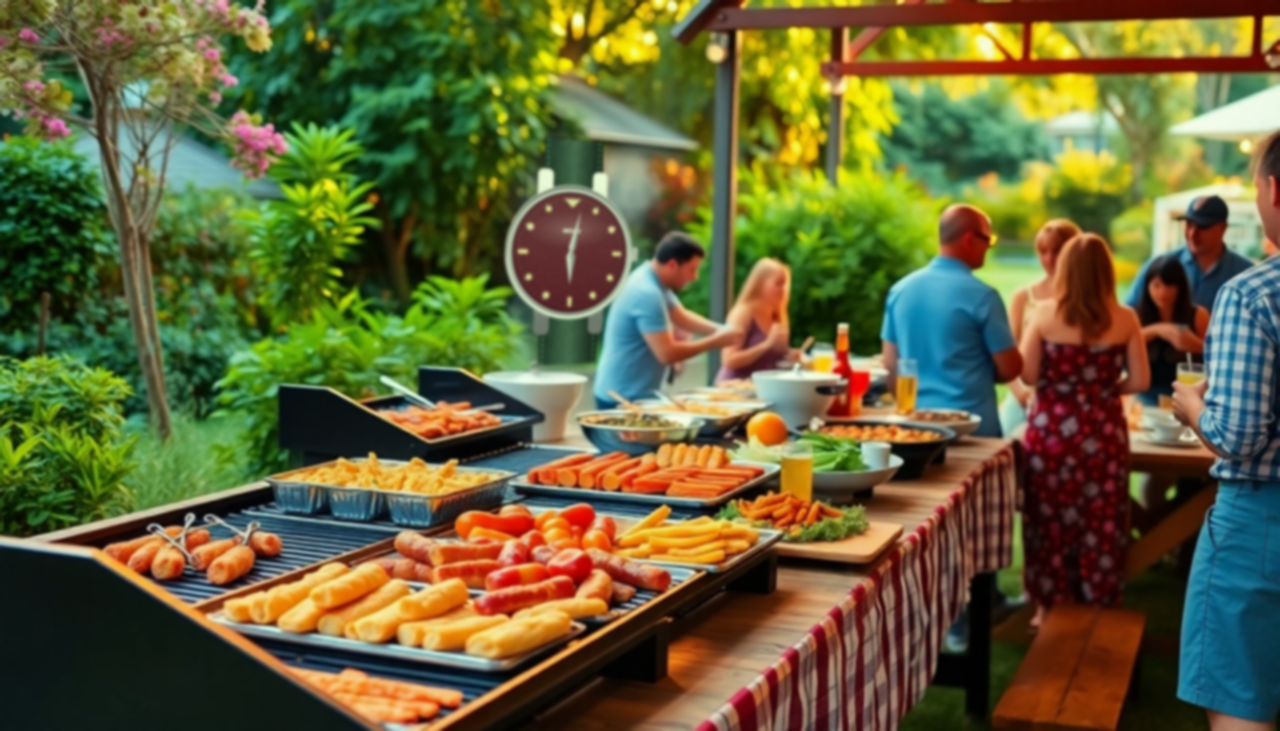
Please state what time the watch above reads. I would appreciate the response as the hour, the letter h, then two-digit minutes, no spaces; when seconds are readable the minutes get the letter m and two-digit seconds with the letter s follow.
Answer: 6h02
